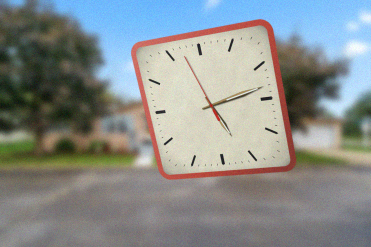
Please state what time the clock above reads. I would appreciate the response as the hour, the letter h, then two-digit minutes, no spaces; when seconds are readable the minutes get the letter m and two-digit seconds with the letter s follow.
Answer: 5h12m57s
